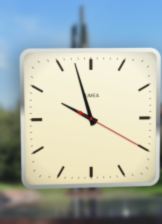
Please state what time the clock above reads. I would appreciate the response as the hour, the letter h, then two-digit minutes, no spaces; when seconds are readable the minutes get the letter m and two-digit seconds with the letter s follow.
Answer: 9h57m20s
